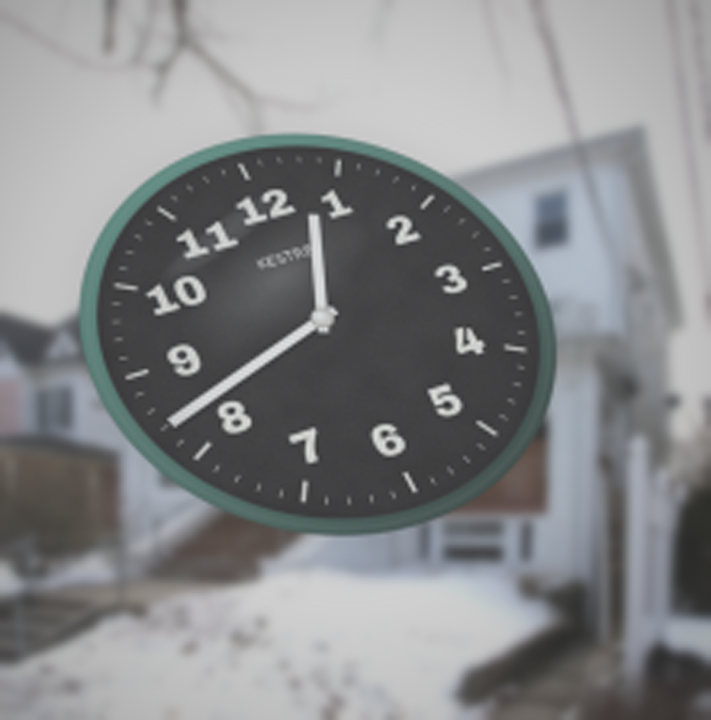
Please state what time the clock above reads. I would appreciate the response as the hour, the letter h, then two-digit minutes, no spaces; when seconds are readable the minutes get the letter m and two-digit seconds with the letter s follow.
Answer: 12h42
